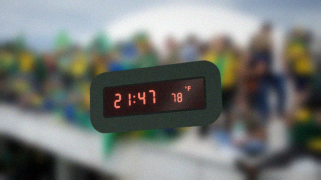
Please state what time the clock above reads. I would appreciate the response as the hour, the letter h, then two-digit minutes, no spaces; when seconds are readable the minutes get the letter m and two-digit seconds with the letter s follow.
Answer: 21h47
